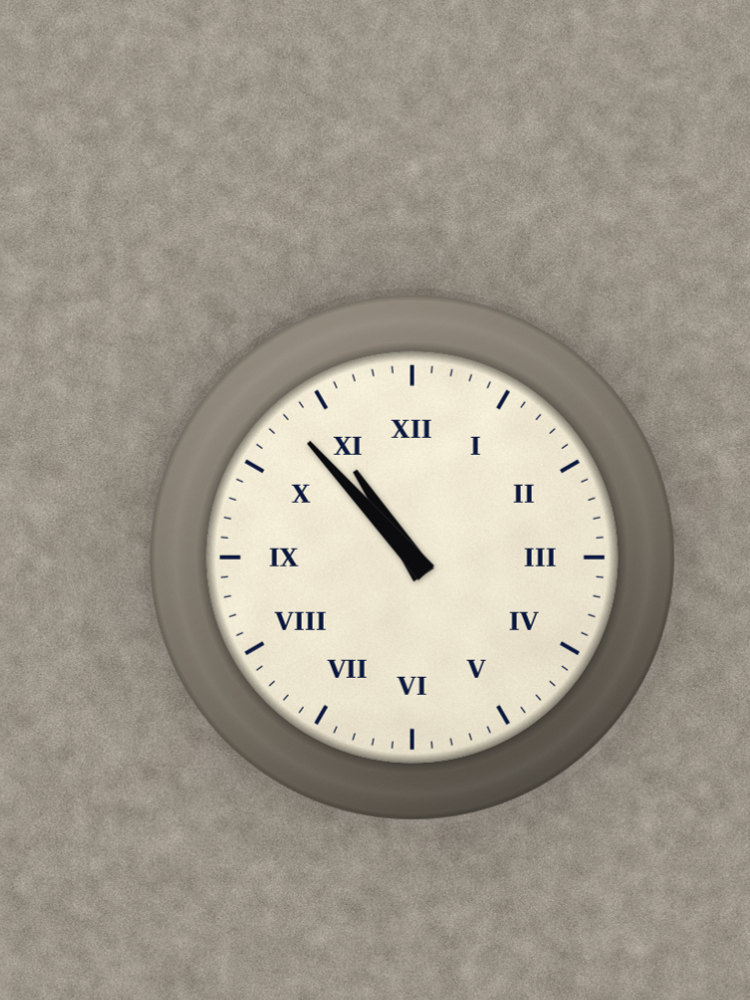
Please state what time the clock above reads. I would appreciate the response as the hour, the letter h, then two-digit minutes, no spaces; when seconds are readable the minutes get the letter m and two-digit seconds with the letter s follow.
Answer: 10h53
